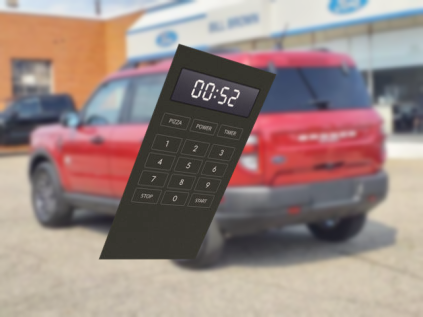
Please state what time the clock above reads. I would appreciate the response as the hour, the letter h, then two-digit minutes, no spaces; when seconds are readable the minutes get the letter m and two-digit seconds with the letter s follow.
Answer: 0h52
